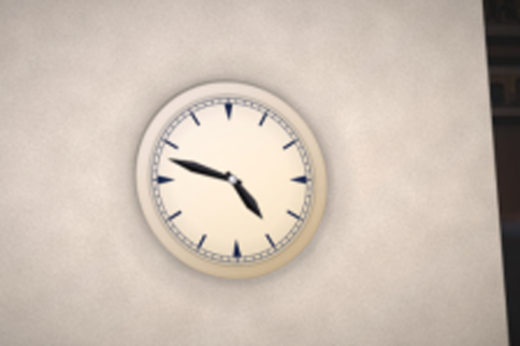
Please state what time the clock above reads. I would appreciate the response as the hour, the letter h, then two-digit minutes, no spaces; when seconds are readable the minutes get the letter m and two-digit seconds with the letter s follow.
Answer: 4h48
